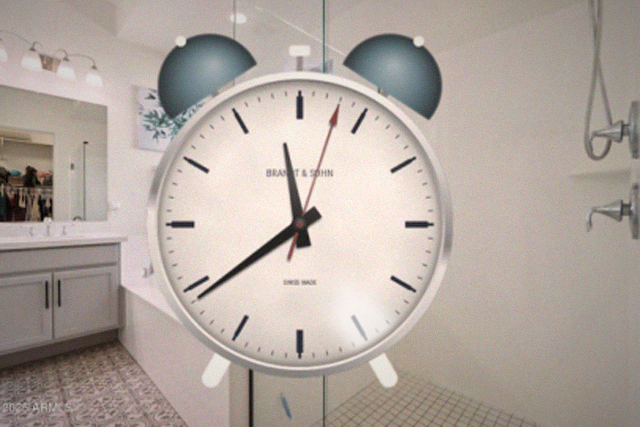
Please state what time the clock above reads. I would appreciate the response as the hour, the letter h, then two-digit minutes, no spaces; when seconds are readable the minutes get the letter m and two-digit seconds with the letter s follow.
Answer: 11h39m03s
